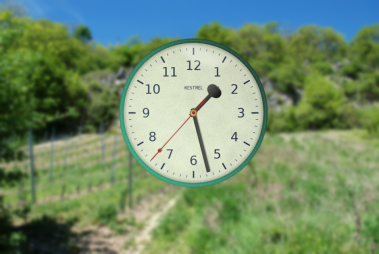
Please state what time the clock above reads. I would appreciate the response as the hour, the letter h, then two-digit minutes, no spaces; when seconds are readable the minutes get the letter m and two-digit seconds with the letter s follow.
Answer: 1h27m37s
